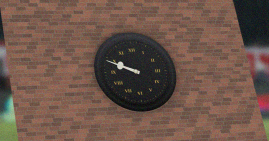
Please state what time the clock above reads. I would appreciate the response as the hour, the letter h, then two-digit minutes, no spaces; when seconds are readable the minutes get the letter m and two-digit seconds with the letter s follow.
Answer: 9h49
